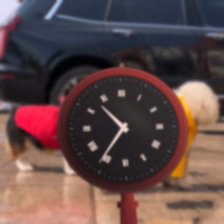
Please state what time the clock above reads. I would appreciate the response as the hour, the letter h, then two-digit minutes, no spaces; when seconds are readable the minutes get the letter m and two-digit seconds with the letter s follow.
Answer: 10h36
